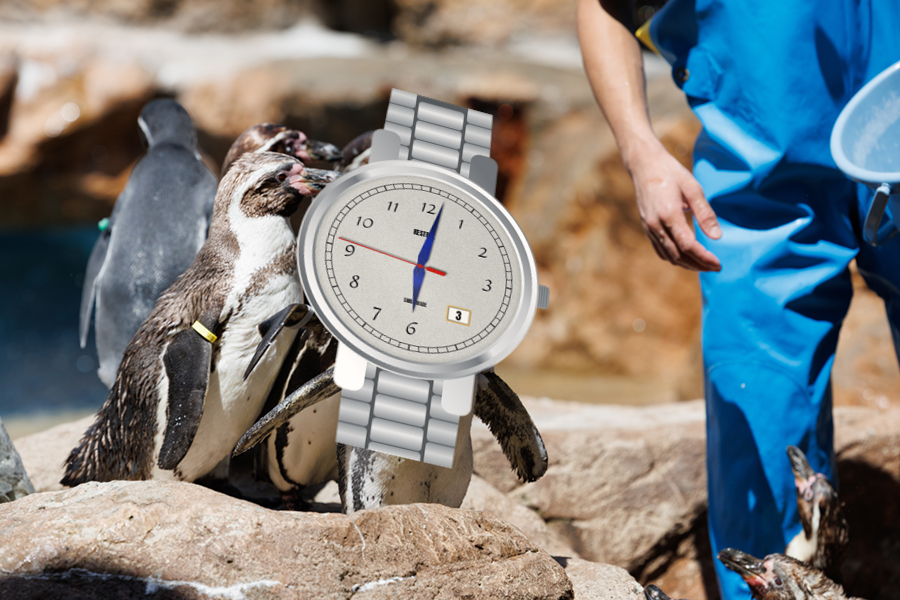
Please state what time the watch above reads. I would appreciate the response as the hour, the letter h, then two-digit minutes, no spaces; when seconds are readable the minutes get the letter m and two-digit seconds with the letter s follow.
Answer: 6h01m46s
